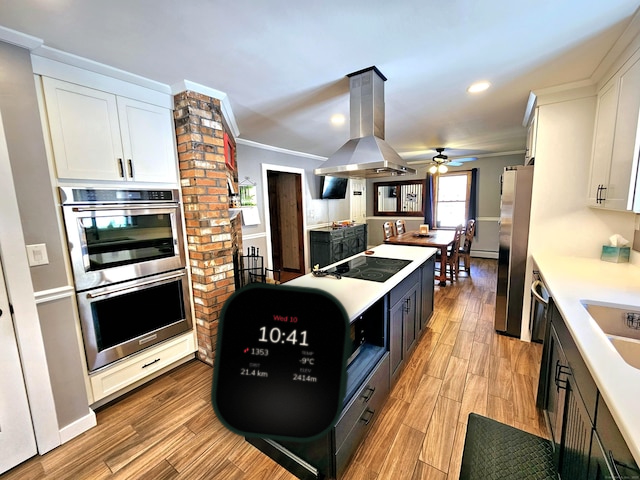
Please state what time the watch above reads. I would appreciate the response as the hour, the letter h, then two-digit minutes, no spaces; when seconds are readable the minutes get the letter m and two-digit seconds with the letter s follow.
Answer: 10h41
